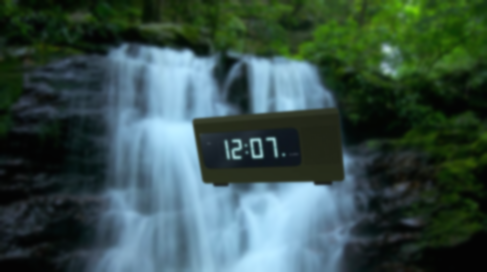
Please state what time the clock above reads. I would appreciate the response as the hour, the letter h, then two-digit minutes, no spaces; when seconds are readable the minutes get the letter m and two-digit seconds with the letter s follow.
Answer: 12h07
